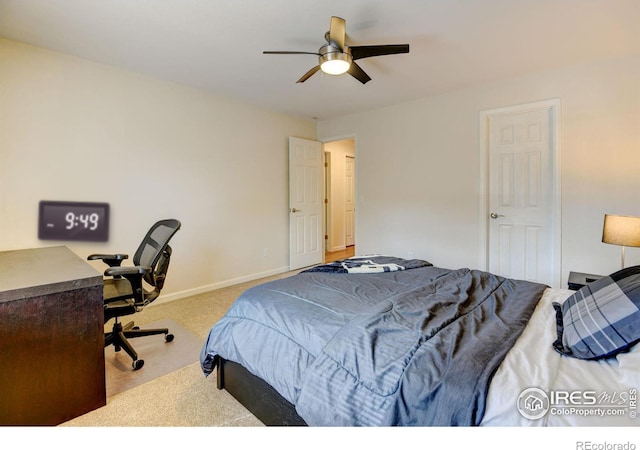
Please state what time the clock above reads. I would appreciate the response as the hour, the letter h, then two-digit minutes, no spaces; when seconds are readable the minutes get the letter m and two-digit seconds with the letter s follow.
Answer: 9h49
